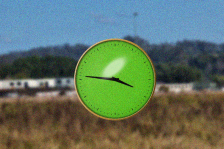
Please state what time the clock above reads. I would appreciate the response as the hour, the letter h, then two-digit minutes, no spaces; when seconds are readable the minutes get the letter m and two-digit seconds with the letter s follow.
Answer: 3h46
